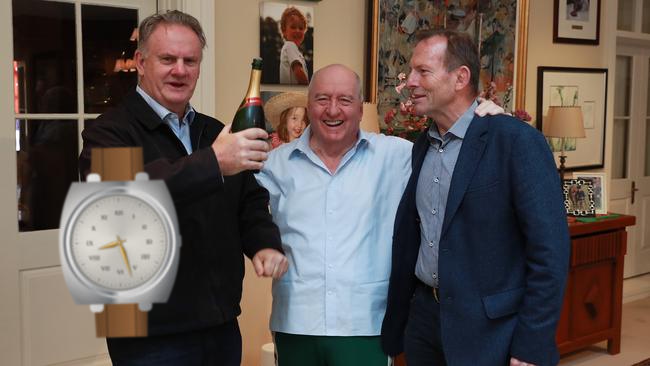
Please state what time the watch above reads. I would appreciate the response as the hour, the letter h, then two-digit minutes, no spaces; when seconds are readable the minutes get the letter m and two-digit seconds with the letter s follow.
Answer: 8h27
